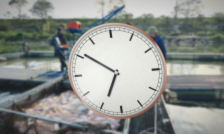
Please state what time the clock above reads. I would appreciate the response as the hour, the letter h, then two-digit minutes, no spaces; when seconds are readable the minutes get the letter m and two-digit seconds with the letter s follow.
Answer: 6h51
